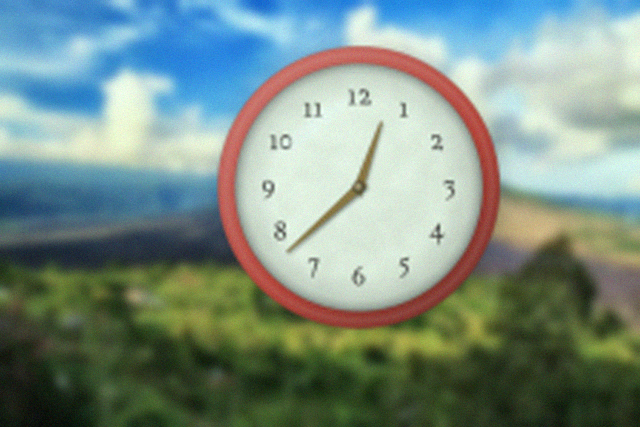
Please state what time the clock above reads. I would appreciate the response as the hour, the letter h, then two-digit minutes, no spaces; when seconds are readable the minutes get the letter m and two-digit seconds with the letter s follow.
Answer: 12h38
